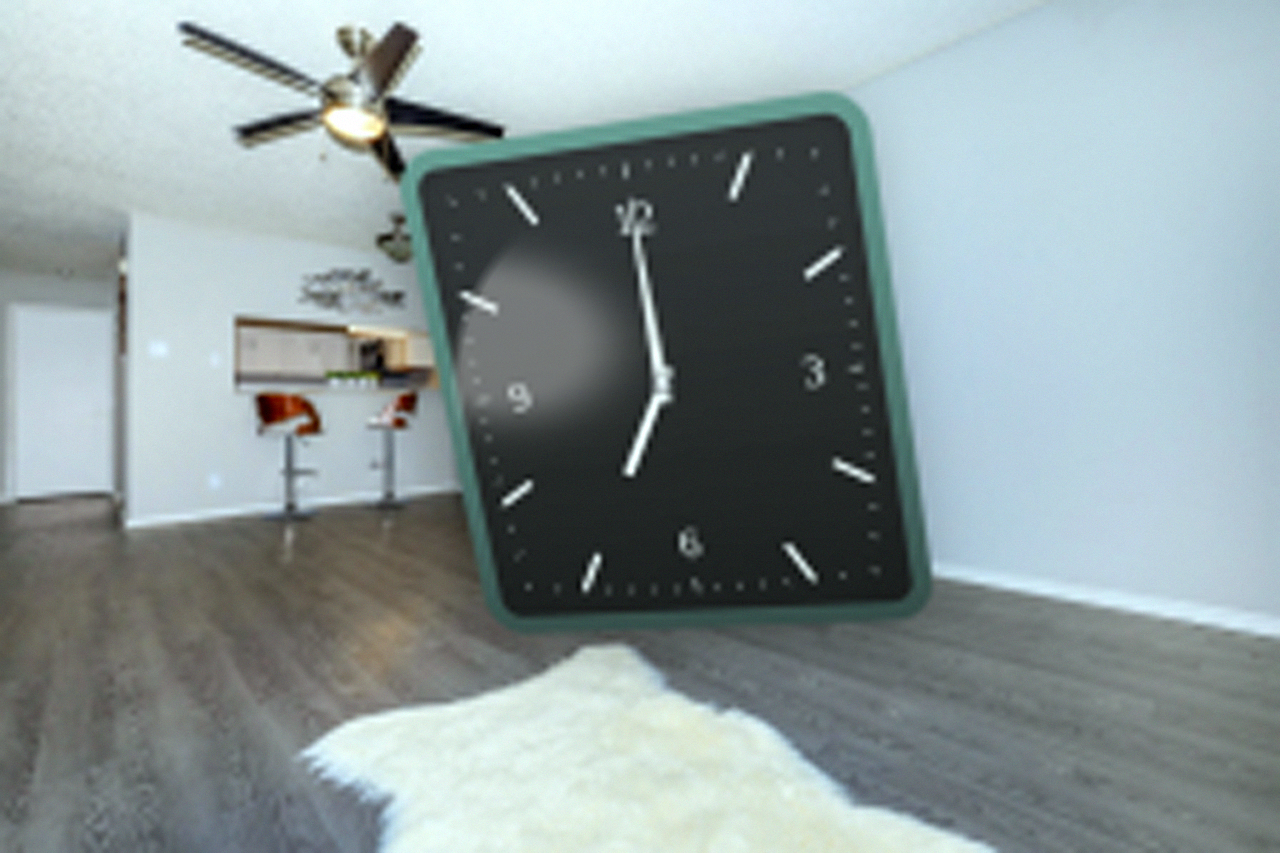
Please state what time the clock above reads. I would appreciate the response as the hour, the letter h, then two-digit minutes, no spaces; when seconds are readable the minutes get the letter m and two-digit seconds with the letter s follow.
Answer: 7h00
